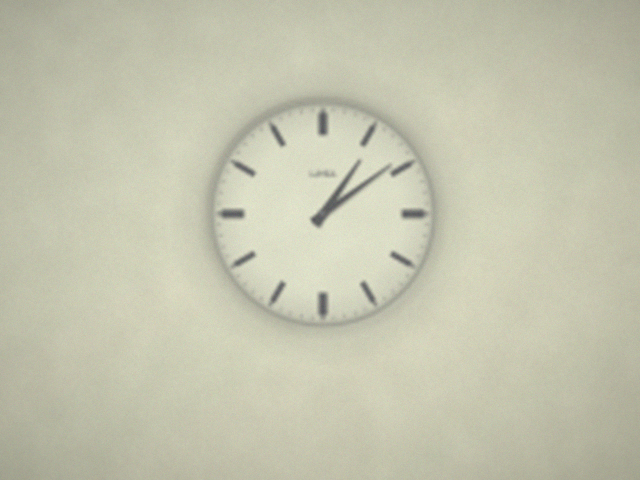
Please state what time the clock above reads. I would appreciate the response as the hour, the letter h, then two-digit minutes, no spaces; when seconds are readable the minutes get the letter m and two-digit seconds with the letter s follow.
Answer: 1h09
